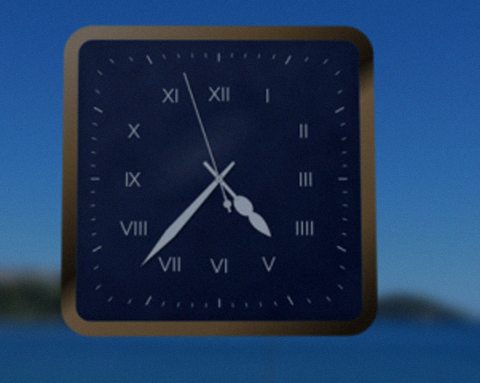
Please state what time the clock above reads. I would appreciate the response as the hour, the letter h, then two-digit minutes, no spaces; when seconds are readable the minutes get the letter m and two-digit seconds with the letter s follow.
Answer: 4h36m57s
